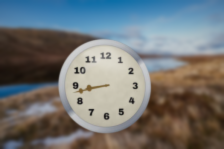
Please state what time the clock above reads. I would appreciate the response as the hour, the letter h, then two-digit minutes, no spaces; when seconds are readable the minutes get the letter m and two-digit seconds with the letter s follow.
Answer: 8h43
